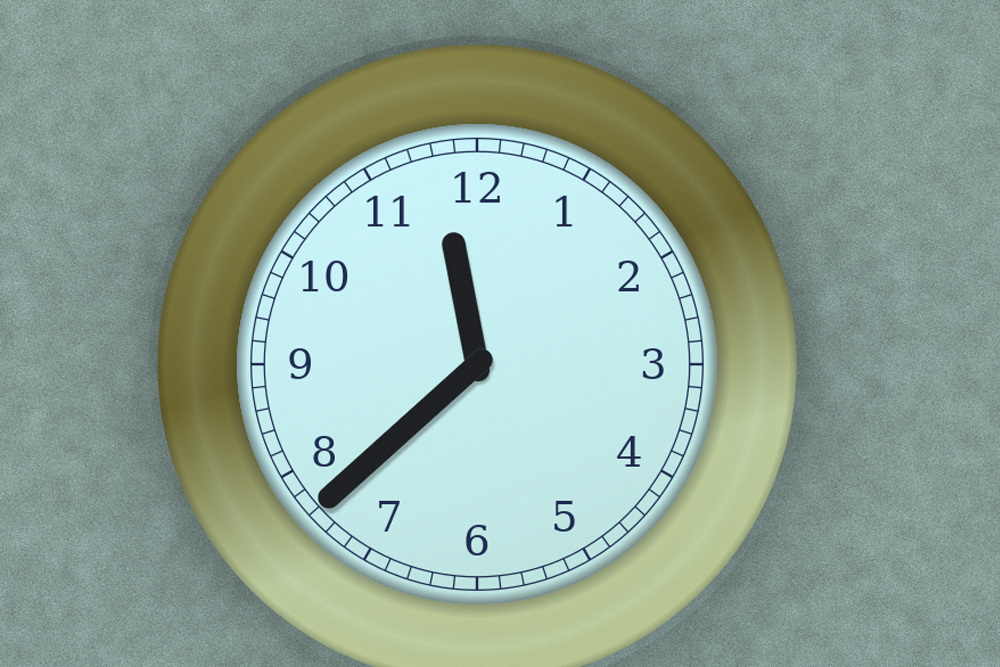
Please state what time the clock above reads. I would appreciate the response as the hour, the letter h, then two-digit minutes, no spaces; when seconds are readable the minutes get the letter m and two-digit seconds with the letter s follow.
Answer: 11h38
